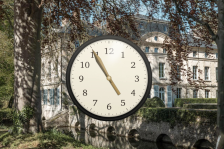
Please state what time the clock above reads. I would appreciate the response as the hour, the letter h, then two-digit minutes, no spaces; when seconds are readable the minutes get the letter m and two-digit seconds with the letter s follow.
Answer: 4h55
